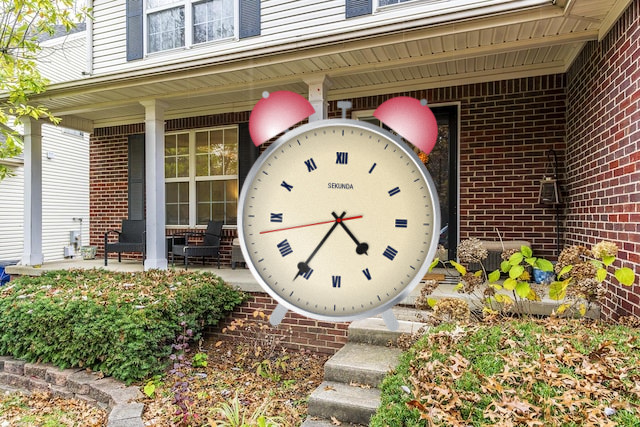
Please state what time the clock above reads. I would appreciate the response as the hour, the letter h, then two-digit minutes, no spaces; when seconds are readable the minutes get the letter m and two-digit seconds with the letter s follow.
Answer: 4h35m43s
